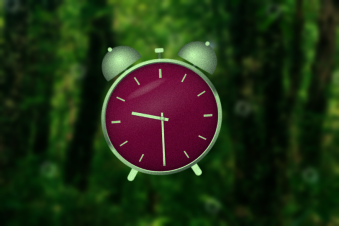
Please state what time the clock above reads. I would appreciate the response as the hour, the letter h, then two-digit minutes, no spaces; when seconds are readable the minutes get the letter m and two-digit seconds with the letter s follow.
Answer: 9h30
